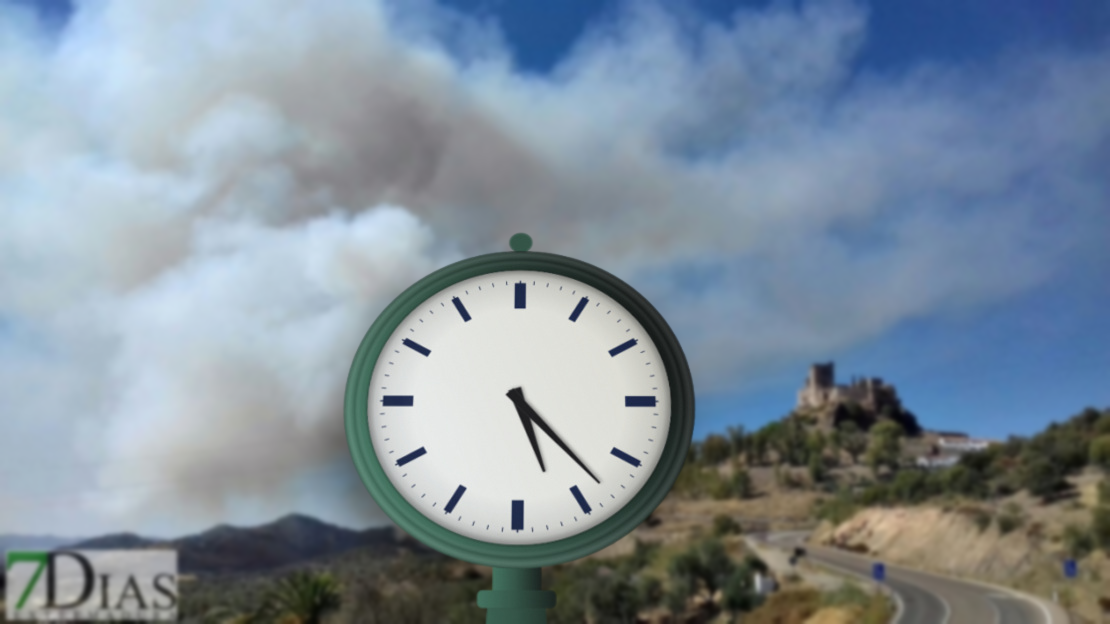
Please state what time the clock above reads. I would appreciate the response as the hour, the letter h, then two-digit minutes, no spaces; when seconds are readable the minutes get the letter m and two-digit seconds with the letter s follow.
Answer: 5h23
